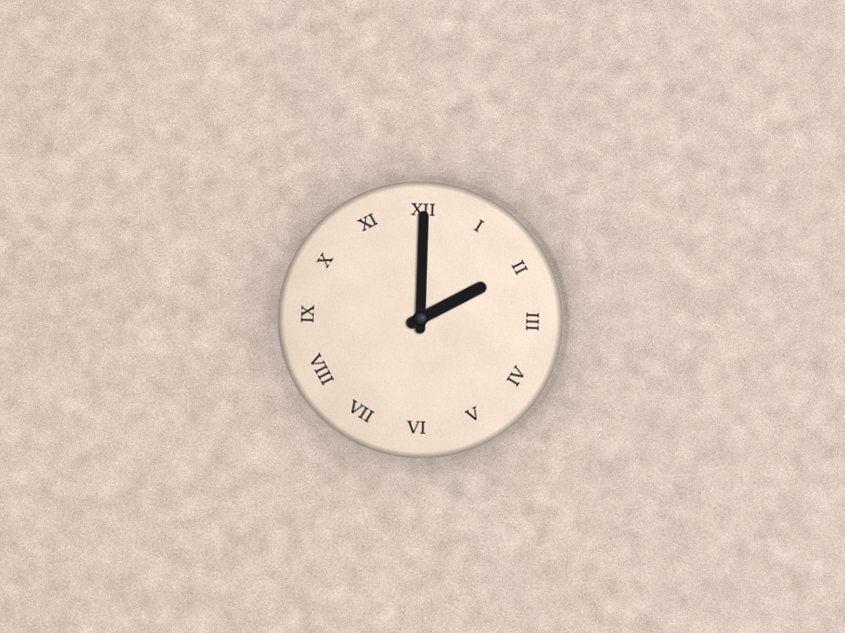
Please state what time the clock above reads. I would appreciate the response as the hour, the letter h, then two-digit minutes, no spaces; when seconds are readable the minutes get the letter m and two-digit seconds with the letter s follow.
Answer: 2h00
